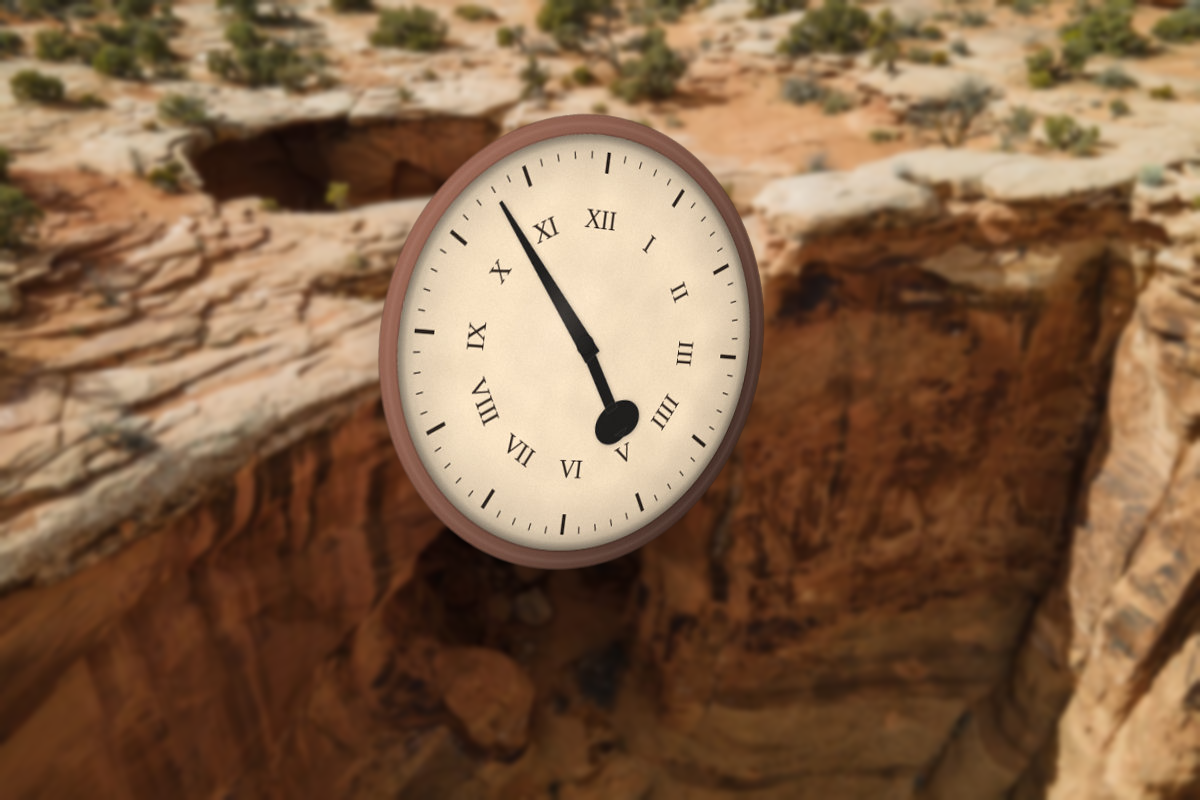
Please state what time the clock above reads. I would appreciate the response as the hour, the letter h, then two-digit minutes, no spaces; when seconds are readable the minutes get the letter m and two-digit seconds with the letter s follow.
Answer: 4h53
